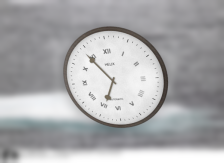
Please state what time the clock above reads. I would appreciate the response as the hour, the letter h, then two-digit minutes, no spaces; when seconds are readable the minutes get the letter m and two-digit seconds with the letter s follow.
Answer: 6h54
